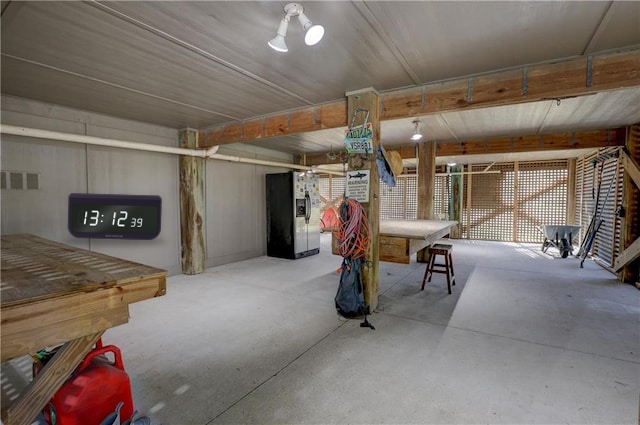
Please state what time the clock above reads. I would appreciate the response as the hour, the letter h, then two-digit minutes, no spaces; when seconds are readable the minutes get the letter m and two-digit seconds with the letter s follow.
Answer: 13h12m39s
